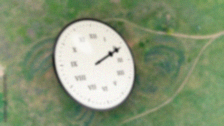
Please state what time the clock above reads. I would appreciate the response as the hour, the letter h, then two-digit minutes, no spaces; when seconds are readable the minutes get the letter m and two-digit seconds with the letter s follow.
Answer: 2h11
